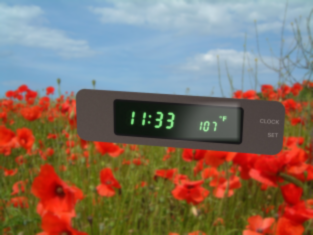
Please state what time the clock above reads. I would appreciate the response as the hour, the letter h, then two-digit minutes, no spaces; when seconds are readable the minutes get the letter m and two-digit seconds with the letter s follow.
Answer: 11h33
